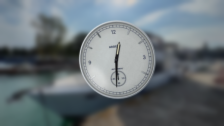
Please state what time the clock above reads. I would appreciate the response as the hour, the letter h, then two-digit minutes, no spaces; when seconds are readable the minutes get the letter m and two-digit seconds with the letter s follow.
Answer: 12h31
